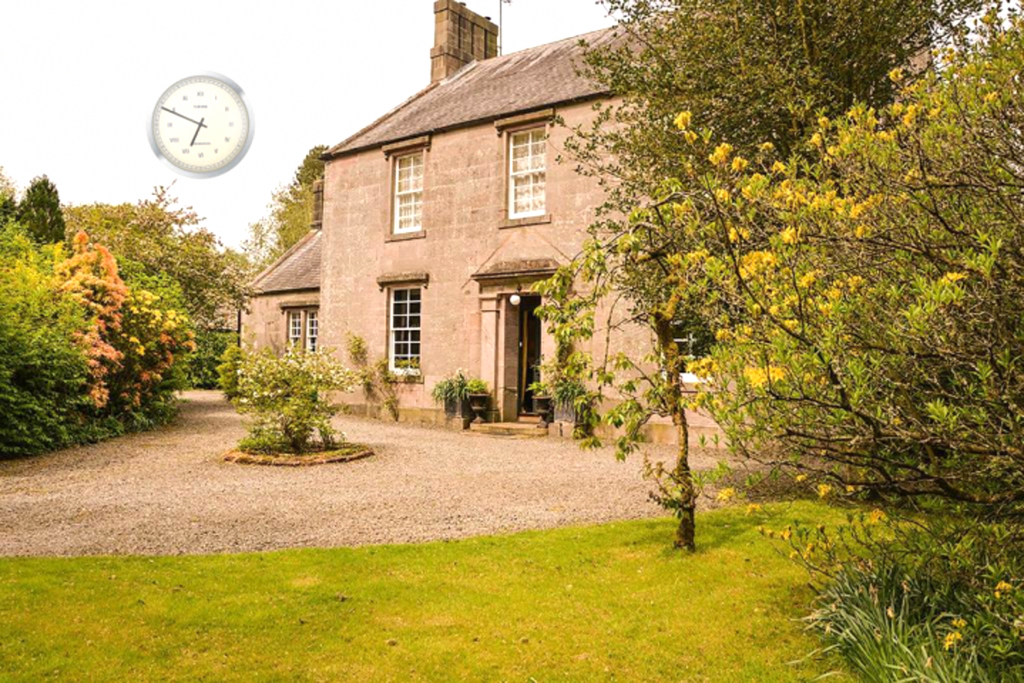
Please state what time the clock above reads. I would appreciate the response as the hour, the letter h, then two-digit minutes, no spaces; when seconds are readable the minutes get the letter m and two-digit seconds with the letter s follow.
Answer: 6h49
